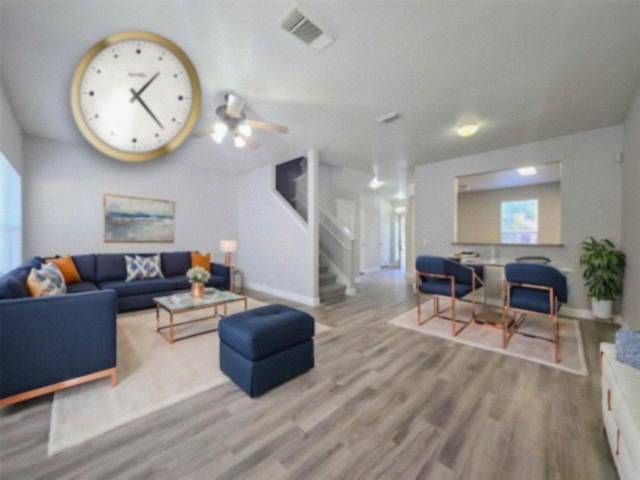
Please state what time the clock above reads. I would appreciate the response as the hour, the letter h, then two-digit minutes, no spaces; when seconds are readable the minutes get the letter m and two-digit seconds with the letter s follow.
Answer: 1h23
